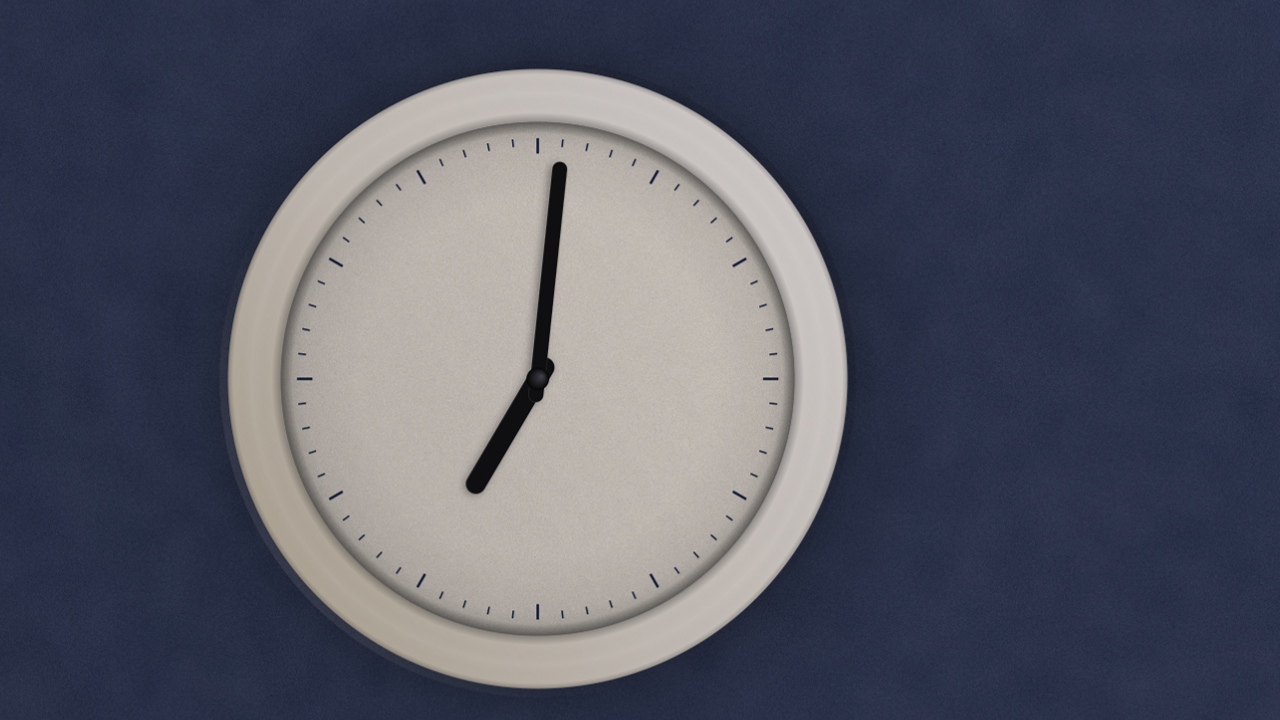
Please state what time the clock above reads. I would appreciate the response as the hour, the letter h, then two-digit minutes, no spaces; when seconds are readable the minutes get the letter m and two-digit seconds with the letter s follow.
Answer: 7h01
